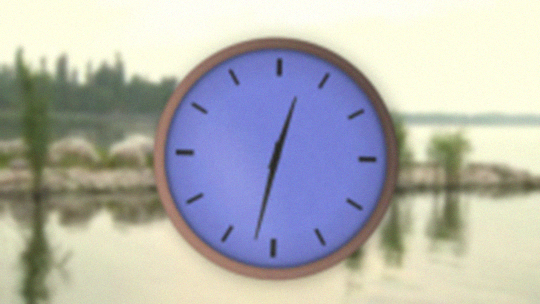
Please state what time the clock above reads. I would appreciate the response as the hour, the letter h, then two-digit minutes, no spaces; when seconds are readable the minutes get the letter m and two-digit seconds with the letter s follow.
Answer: 12h32
